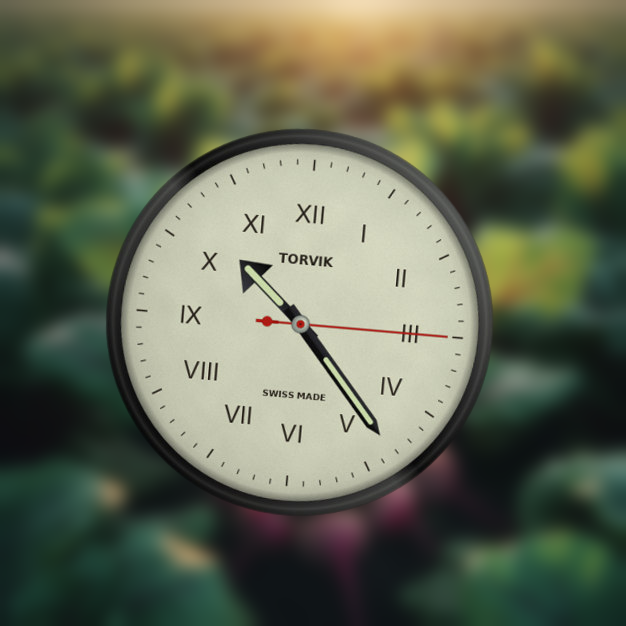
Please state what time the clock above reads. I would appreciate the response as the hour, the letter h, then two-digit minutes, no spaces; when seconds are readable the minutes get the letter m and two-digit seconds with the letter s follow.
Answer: 10h23m15s
